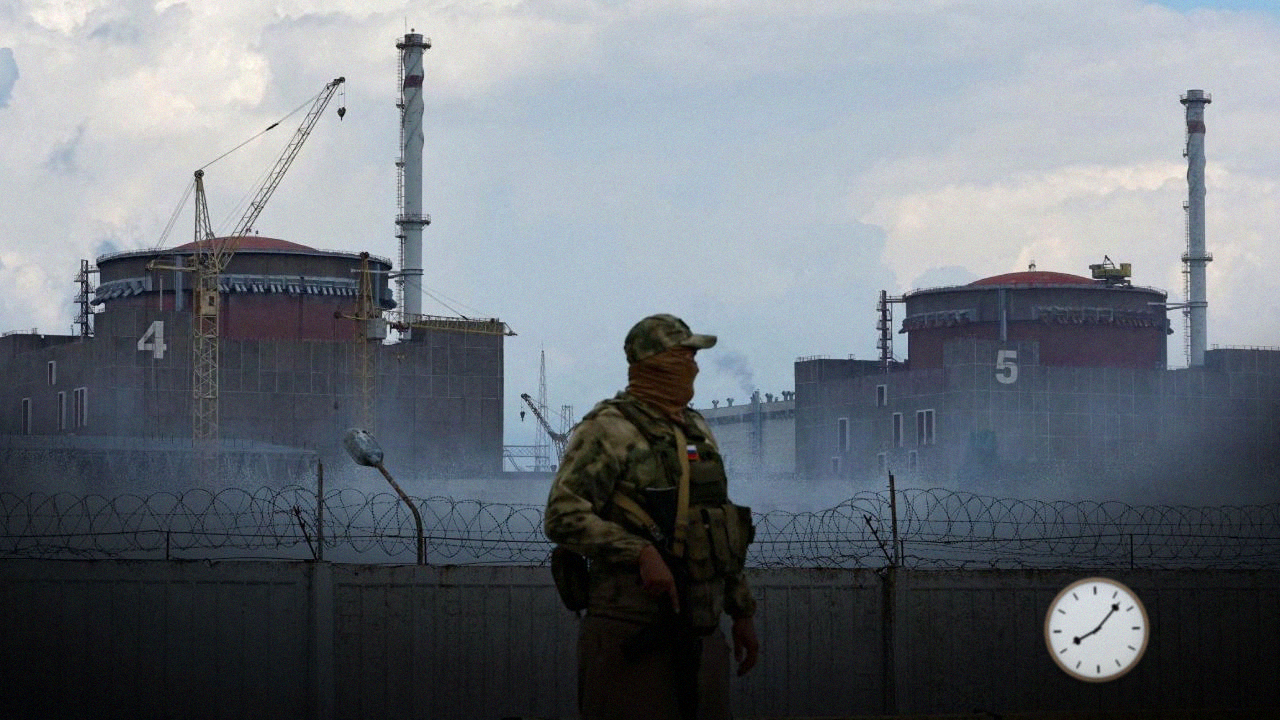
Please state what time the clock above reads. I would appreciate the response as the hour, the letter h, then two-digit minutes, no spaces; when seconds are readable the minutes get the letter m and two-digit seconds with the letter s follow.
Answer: 8h07
